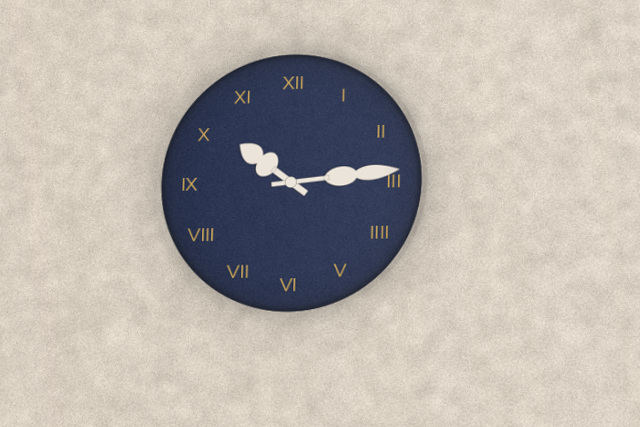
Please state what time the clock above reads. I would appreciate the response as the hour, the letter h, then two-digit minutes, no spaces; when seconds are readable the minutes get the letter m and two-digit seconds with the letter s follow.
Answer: 10h14
